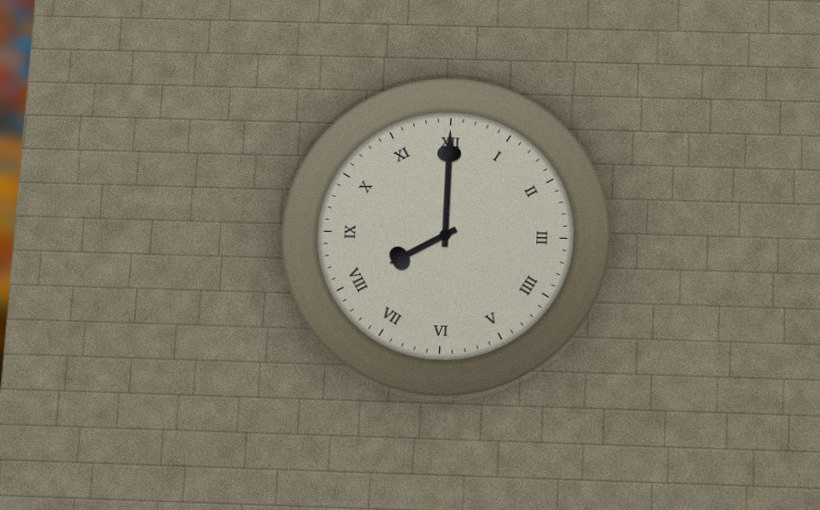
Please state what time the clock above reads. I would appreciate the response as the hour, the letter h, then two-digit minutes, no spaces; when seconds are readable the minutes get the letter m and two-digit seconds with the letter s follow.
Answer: 8h00
